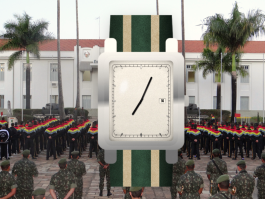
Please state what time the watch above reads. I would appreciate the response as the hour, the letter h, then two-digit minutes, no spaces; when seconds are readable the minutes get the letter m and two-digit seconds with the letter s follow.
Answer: 7h04
